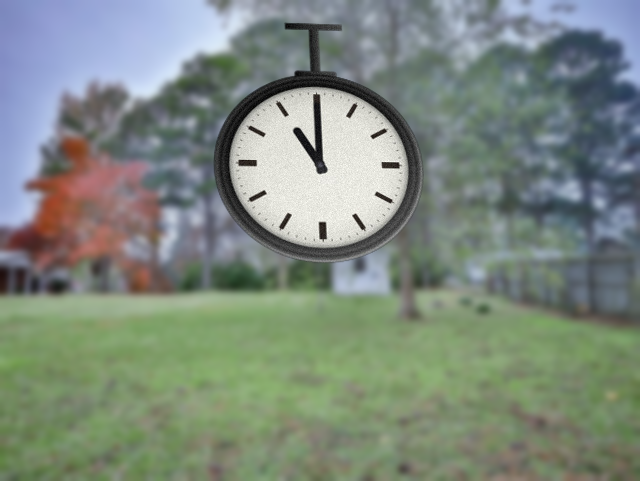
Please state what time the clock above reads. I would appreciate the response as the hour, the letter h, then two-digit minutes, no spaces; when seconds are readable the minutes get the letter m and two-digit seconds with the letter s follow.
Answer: 11h00
